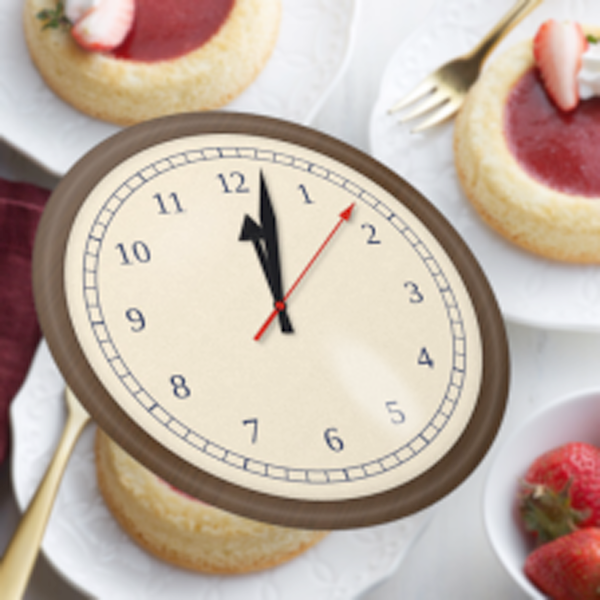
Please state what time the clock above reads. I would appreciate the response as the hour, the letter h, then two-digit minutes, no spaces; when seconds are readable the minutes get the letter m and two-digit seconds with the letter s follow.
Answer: 12h02m08s
